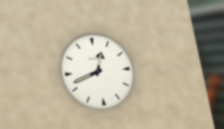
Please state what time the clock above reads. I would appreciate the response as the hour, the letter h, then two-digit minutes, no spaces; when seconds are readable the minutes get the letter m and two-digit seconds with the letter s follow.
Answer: 12h42
